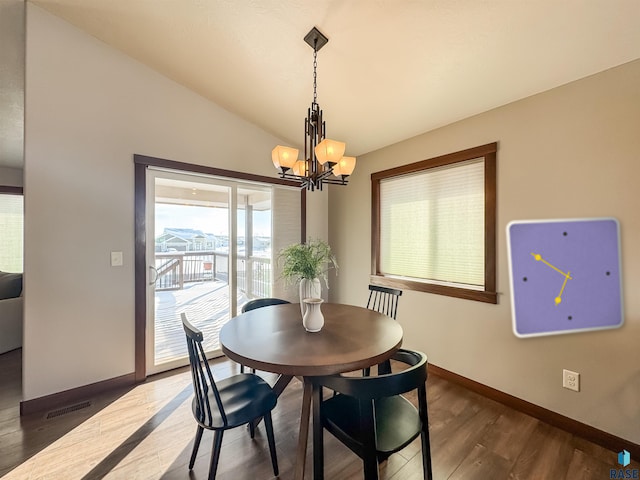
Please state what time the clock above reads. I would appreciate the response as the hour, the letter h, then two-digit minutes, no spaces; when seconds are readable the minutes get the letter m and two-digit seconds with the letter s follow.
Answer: 6h51
